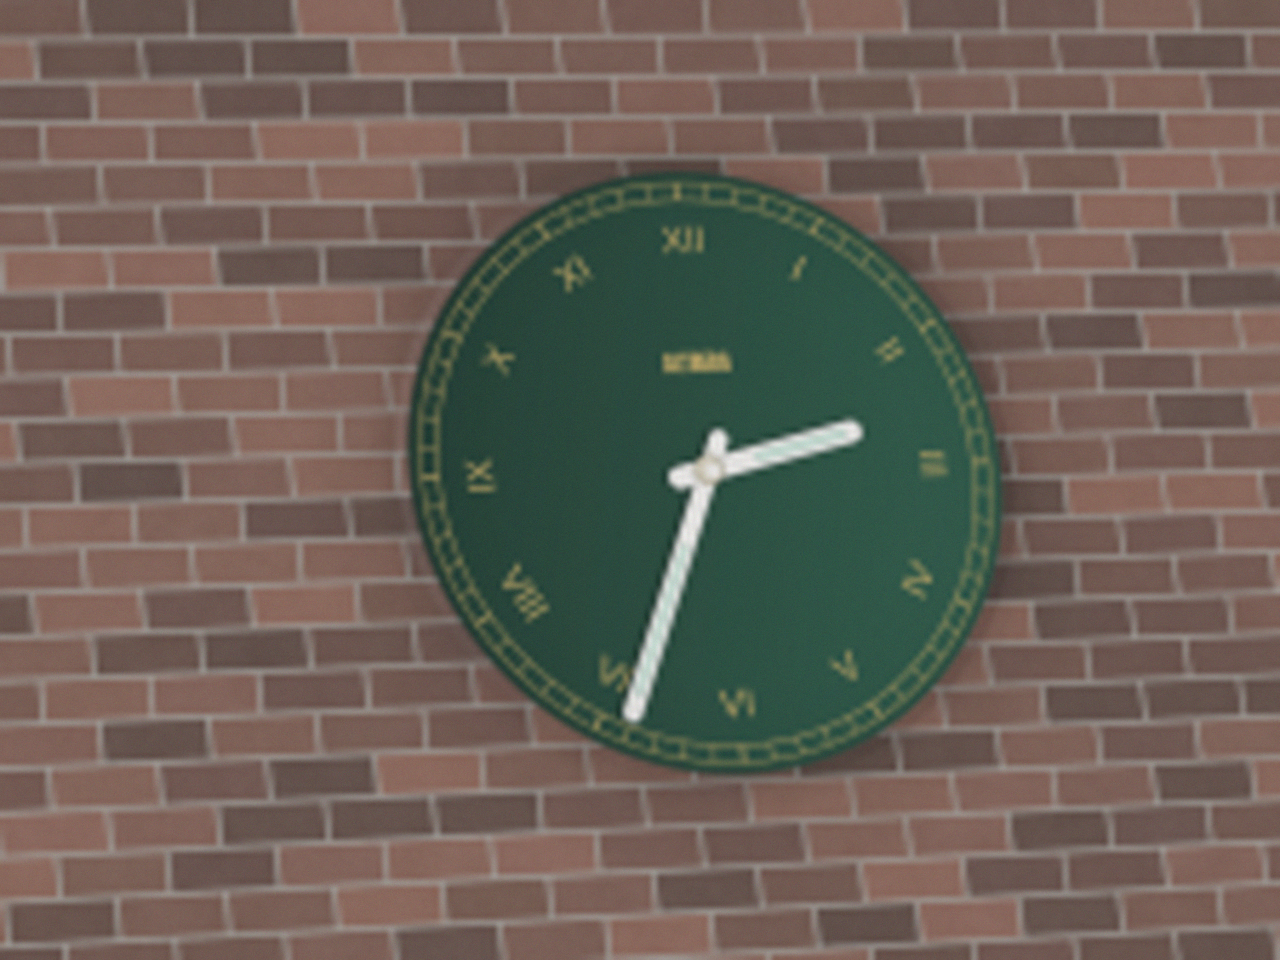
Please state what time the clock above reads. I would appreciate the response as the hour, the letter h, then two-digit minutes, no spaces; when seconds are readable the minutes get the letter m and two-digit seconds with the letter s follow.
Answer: 2h34
